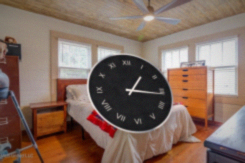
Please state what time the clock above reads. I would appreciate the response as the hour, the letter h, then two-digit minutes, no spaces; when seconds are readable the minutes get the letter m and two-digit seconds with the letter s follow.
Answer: 1h16
